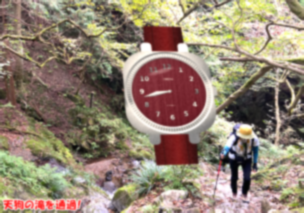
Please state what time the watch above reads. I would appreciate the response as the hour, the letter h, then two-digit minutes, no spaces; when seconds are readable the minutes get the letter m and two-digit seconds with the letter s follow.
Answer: 8h43
